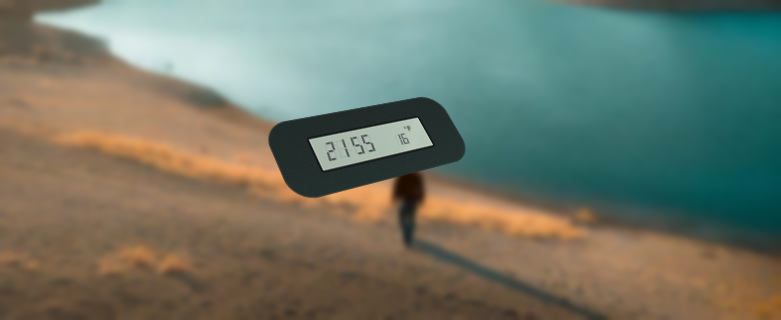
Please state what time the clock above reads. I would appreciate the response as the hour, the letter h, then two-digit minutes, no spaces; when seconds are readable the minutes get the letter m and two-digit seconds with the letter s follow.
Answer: 21h55
